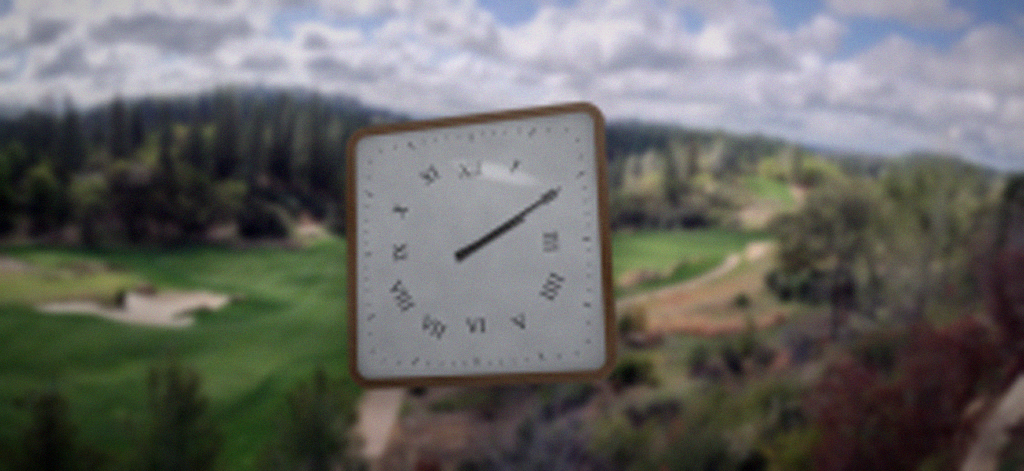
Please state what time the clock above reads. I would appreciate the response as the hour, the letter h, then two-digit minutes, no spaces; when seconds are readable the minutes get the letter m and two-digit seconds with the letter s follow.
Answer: 2h10
